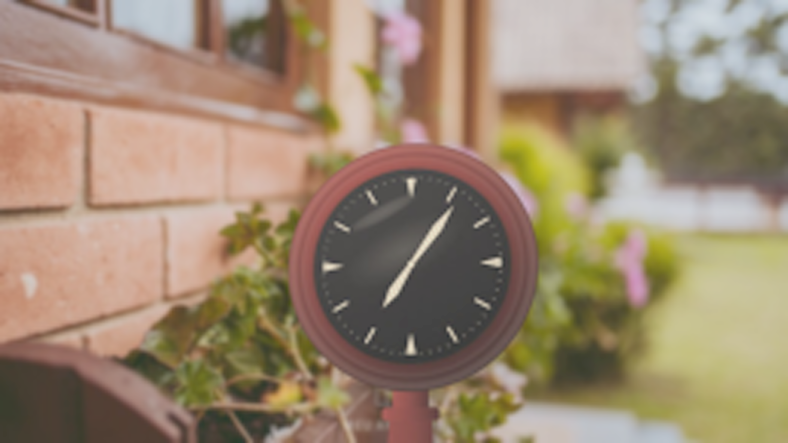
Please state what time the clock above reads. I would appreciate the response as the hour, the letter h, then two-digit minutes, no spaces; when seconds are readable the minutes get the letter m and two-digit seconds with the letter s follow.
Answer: 7h06
